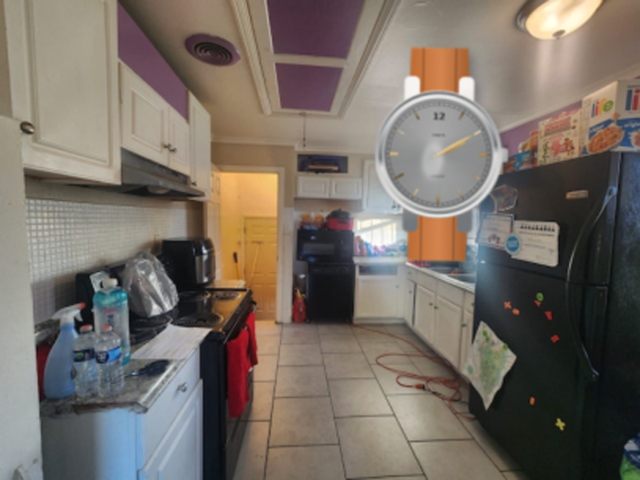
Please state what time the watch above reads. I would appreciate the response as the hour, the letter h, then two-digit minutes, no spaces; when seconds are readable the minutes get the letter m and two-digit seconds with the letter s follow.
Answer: 2h10
